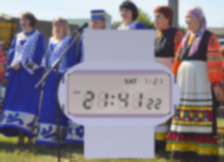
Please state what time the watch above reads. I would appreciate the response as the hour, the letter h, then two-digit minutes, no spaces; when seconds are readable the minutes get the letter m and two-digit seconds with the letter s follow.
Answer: 21h41
